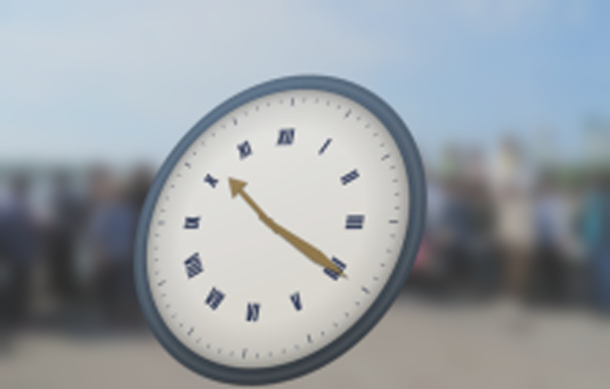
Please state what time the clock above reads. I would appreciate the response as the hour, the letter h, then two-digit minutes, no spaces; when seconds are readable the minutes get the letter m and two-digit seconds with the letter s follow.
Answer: 10h20
